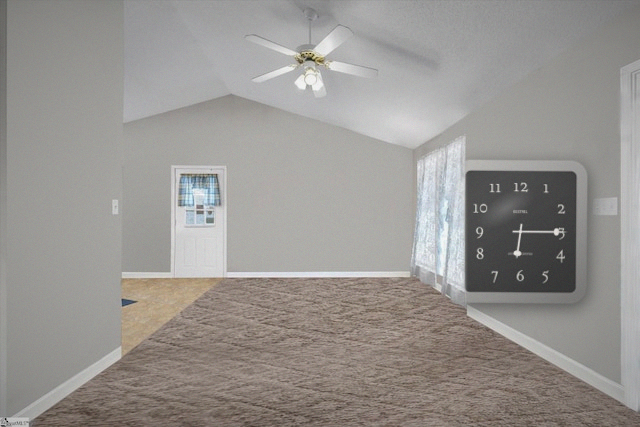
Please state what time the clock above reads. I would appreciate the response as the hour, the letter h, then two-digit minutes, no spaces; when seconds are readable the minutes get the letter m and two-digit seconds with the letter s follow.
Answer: 6h15
